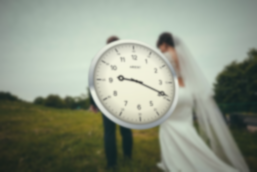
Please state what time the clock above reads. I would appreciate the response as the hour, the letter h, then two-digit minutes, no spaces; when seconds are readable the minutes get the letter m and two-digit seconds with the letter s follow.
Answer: 9h19
